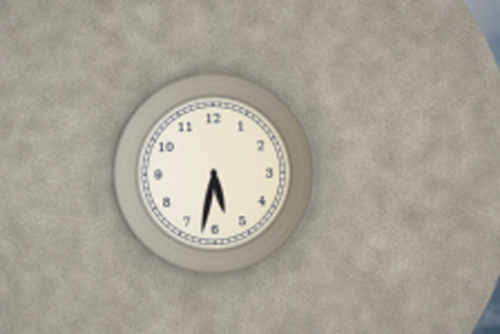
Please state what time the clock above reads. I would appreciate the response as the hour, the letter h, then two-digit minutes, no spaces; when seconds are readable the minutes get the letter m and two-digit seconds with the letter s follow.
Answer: 5h32
